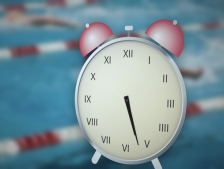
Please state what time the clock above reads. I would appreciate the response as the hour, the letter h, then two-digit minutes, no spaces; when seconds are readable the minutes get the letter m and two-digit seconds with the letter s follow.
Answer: 5h27
